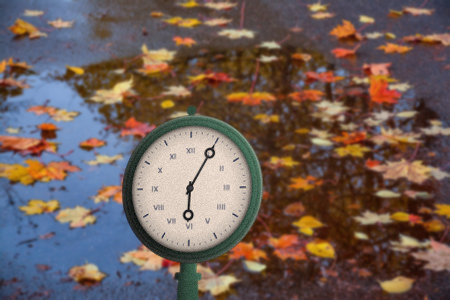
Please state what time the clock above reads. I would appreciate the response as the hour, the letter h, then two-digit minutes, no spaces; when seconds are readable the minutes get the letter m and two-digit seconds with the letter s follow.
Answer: 6h05
